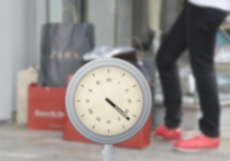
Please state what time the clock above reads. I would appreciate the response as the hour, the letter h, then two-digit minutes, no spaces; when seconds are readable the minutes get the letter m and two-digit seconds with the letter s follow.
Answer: 4h22
